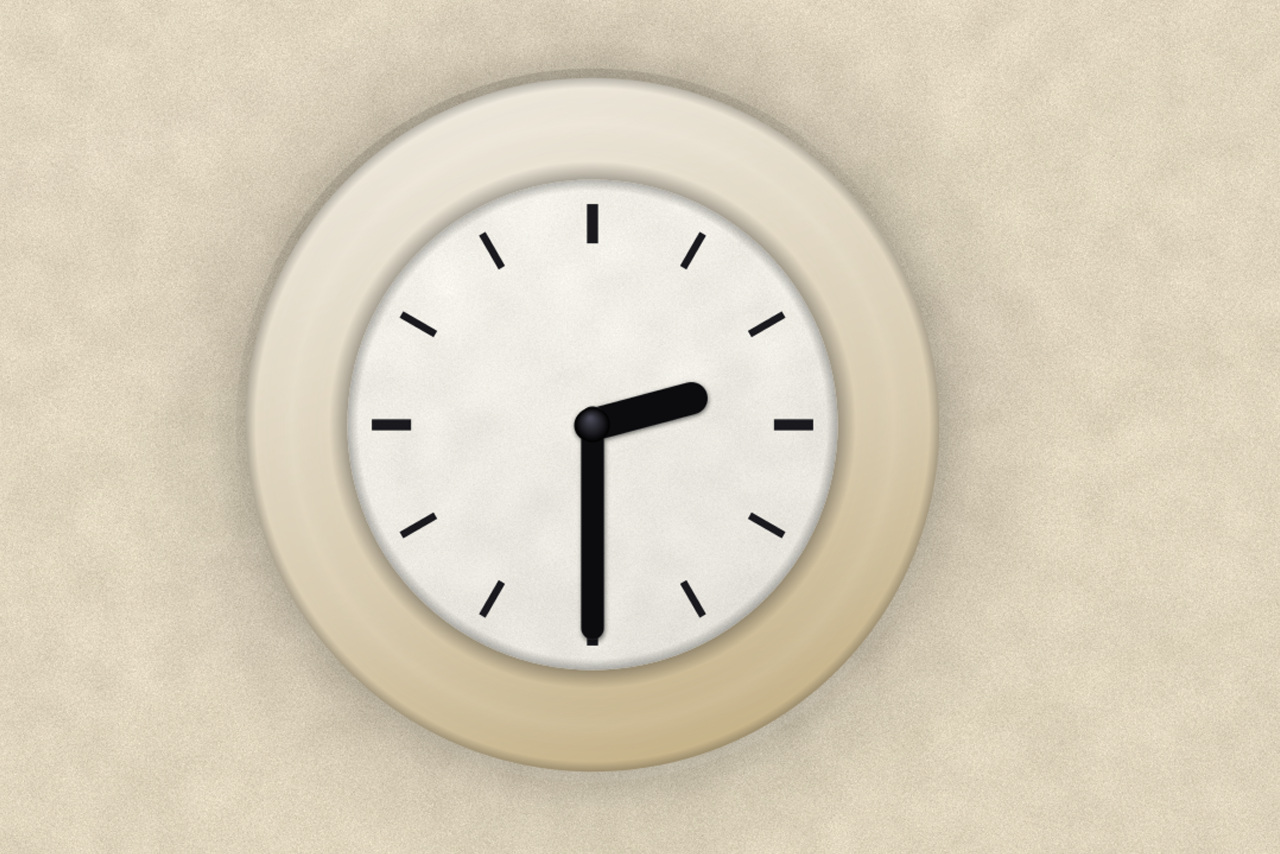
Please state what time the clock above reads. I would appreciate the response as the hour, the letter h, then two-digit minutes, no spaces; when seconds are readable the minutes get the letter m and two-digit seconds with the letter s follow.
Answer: 2h30
